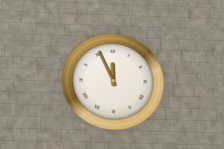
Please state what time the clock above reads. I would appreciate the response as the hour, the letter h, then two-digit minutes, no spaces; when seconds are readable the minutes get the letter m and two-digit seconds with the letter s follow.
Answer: 11h56
